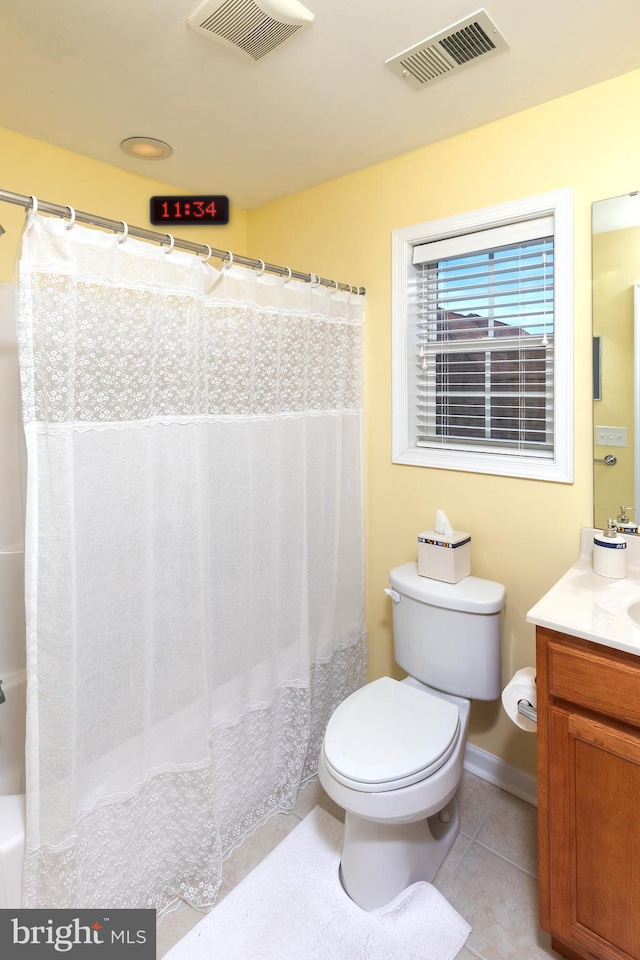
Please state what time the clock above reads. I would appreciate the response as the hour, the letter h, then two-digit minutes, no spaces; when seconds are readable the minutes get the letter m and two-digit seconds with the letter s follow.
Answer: 11h34
